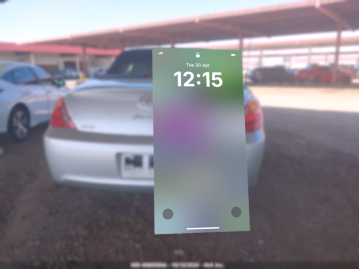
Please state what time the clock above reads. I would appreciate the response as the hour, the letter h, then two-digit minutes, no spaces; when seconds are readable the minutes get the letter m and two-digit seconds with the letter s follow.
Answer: 12h15
